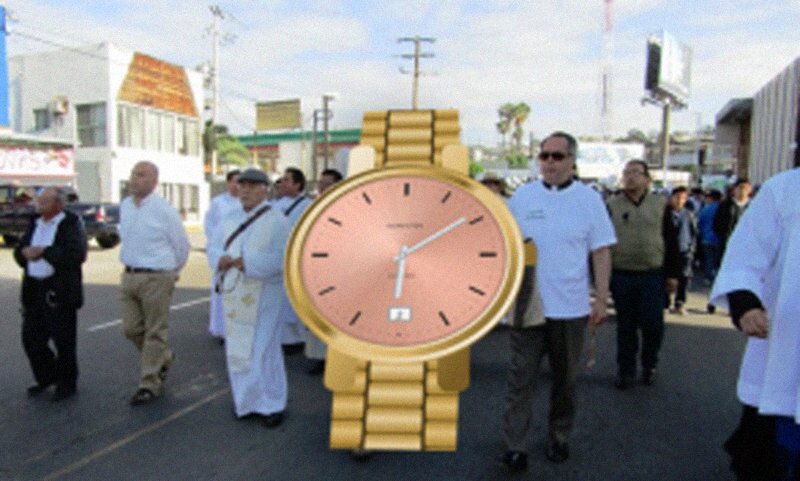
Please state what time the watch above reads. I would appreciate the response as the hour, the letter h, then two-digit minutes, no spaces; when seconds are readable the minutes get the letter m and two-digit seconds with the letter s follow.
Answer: 6h09
